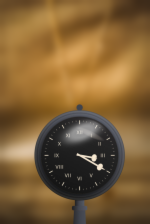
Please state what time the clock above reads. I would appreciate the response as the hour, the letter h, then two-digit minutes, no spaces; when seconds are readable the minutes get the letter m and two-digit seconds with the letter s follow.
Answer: 3h20
